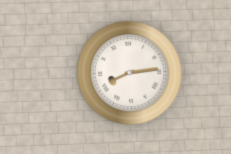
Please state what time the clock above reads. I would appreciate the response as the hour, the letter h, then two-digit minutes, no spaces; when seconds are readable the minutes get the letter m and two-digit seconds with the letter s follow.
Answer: 8h14
